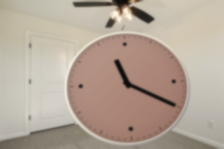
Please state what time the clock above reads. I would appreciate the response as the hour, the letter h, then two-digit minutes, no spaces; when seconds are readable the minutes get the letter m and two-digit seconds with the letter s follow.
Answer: 11h20
